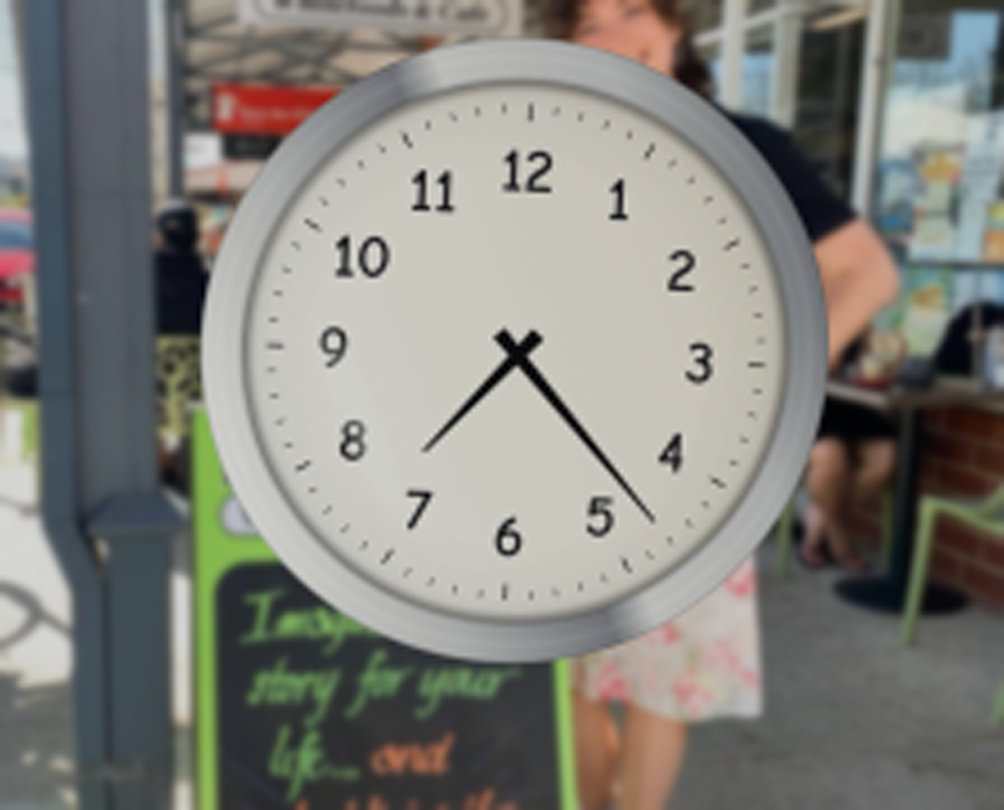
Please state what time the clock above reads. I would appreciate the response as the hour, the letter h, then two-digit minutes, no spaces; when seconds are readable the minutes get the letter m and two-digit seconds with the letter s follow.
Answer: 7h23
